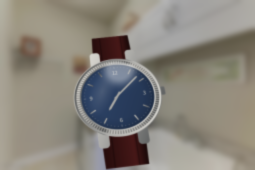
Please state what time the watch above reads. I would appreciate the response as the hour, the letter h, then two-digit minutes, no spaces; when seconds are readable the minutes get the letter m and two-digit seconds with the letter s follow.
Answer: 7h08
